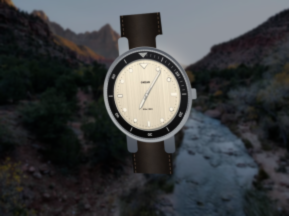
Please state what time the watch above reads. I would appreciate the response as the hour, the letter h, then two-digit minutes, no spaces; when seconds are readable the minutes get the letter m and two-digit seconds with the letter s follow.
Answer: 7h06
